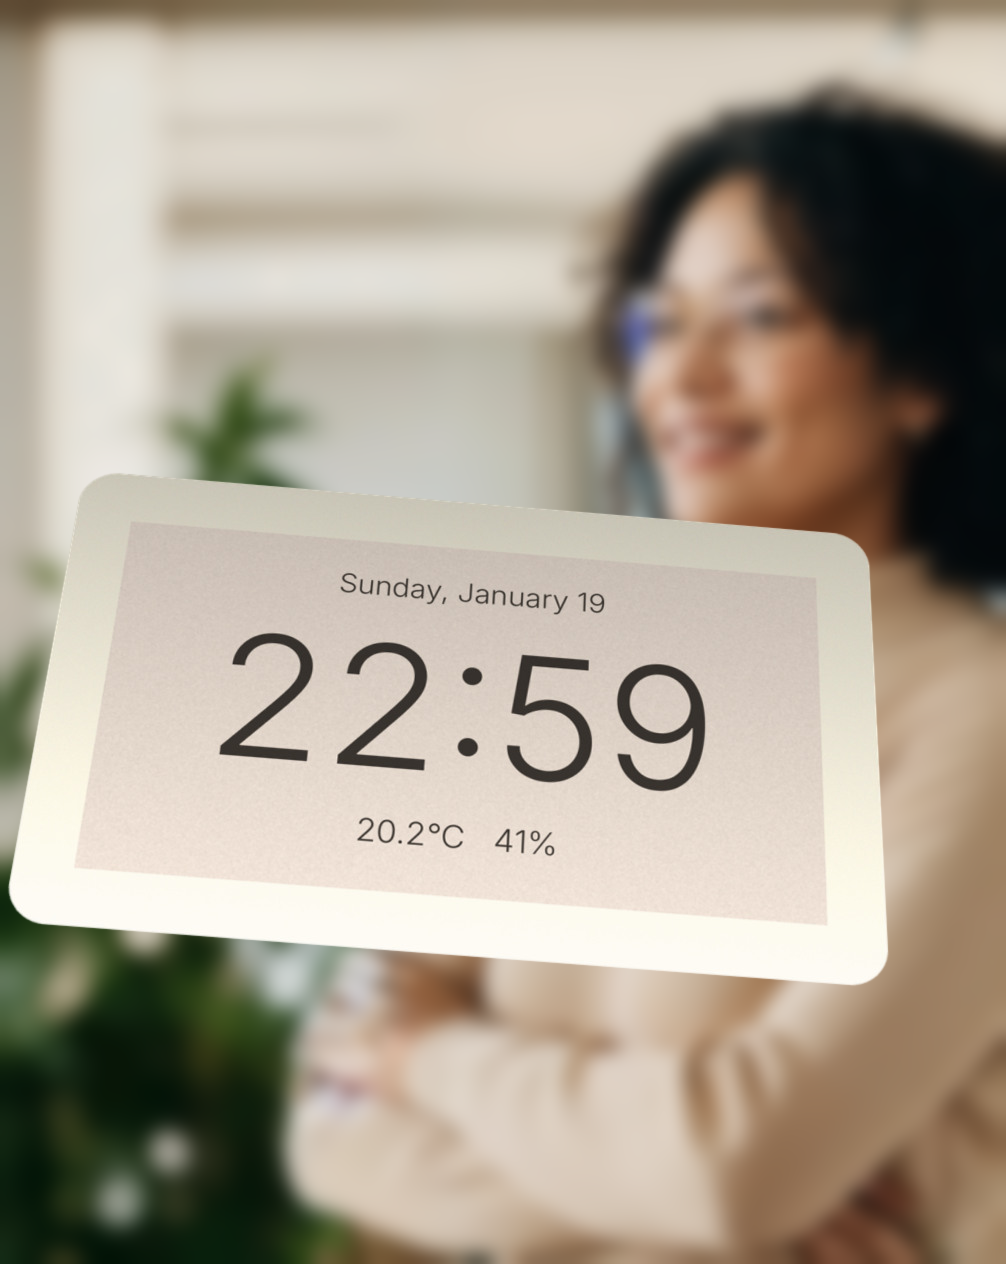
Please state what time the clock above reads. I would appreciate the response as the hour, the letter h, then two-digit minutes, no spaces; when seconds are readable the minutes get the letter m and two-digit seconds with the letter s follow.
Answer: 22h59
